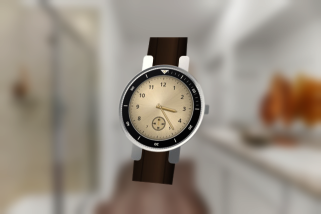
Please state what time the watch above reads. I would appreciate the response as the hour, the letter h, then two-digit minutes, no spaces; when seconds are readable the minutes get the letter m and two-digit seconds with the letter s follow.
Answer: 3h24
